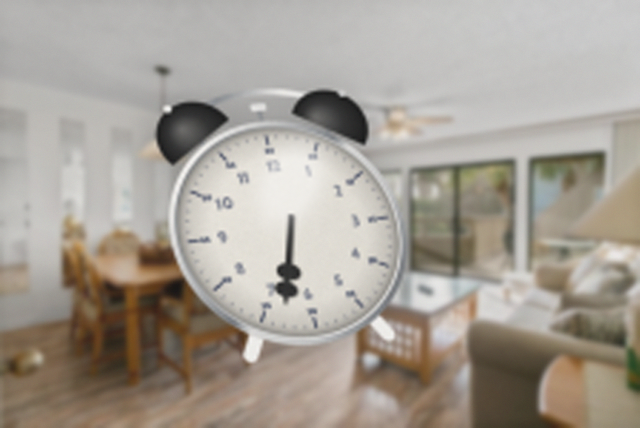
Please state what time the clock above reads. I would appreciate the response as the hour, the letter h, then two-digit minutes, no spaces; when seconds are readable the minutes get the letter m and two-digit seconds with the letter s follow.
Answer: 6h33
